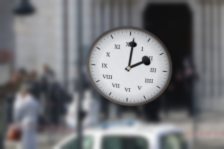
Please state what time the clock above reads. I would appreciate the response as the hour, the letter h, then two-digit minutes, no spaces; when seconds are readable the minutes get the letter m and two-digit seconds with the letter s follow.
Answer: 2h01
